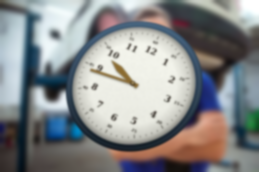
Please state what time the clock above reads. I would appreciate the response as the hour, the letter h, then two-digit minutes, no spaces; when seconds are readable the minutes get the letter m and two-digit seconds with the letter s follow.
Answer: 9h44
